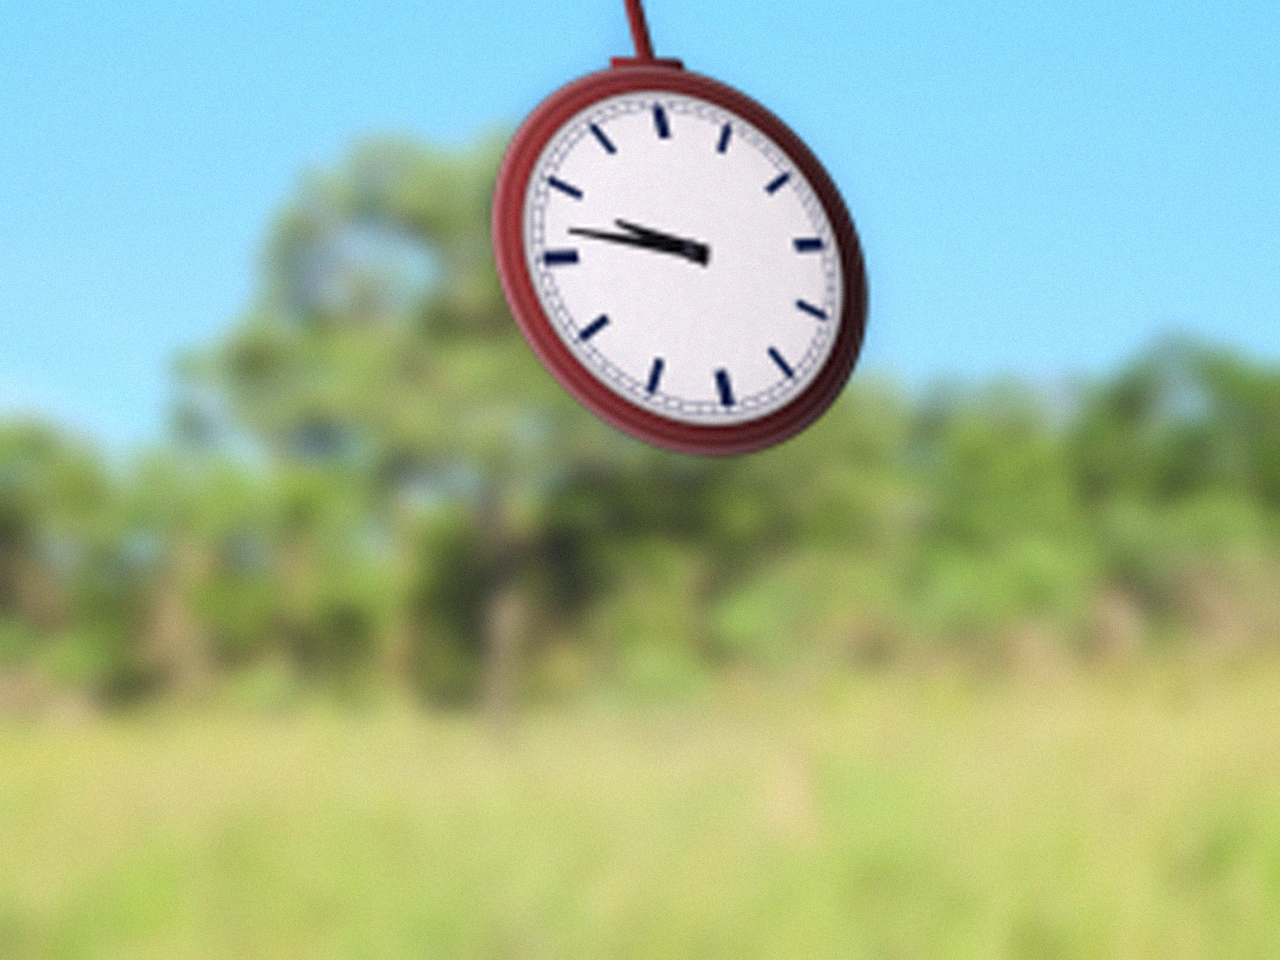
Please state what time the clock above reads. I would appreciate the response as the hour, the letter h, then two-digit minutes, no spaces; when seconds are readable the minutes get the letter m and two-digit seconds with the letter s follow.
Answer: 9h47
